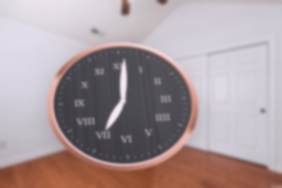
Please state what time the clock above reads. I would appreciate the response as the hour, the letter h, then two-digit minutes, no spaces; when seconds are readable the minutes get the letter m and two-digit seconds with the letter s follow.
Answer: 7h01
